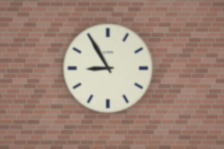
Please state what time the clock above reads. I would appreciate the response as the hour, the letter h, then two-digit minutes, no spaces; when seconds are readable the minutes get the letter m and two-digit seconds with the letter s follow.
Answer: 8h55
